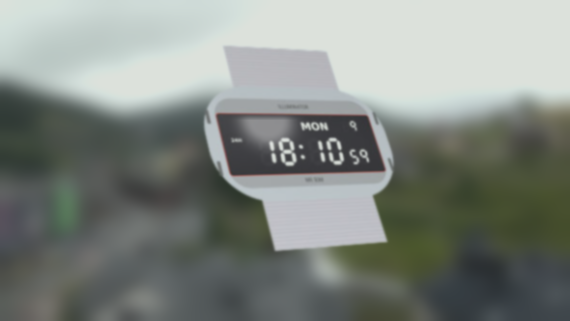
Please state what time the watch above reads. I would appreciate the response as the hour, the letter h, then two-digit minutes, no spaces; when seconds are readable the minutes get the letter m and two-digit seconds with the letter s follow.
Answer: 18h10m59s
